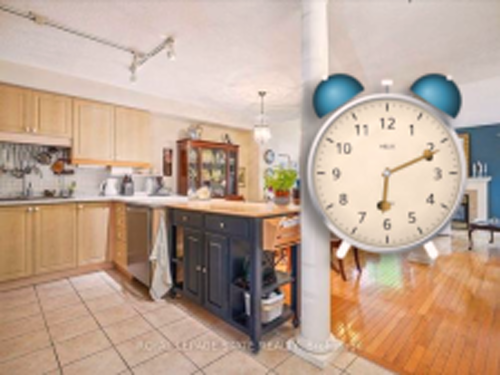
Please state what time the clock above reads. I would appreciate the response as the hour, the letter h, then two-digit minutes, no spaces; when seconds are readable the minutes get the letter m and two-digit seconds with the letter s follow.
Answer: 6h11
